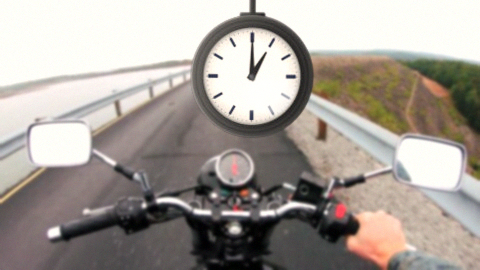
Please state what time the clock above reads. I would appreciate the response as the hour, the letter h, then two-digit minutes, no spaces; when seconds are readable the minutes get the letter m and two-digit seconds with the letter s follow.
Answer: 1h00
